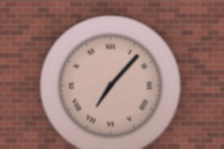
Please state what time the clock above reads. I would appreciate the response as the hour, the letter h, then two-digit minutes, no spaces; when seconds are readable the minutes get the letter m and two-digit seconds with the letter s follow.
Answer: 7h07
